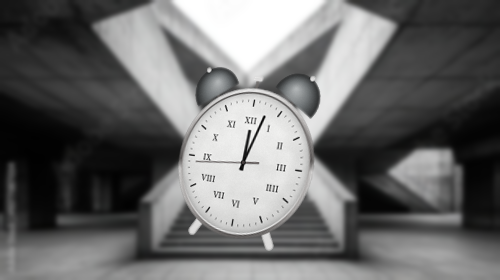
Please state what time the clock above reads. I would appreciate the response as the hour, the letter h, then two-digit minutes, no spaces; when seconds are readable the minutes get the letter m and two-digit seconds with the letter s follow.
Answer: 12h02m44s
